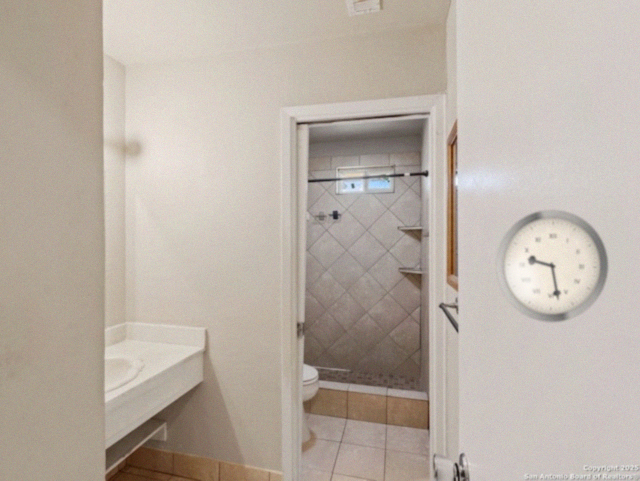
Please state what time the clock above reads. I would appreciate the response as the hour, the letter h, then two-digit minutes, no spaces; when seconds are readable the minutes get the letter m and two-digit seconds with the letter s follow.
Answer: 9h28
